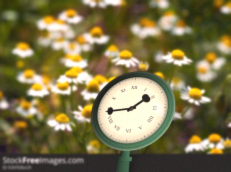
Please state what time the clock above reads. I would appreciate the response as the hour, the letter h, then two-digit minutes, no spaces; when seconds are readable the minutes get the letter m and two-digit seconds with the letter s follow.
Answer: 1h44
